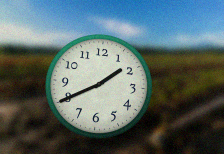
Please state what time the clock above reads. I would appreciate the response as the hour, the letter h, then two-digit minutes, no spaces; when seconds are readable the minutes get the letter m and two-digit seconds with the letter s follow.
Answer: 1h40
